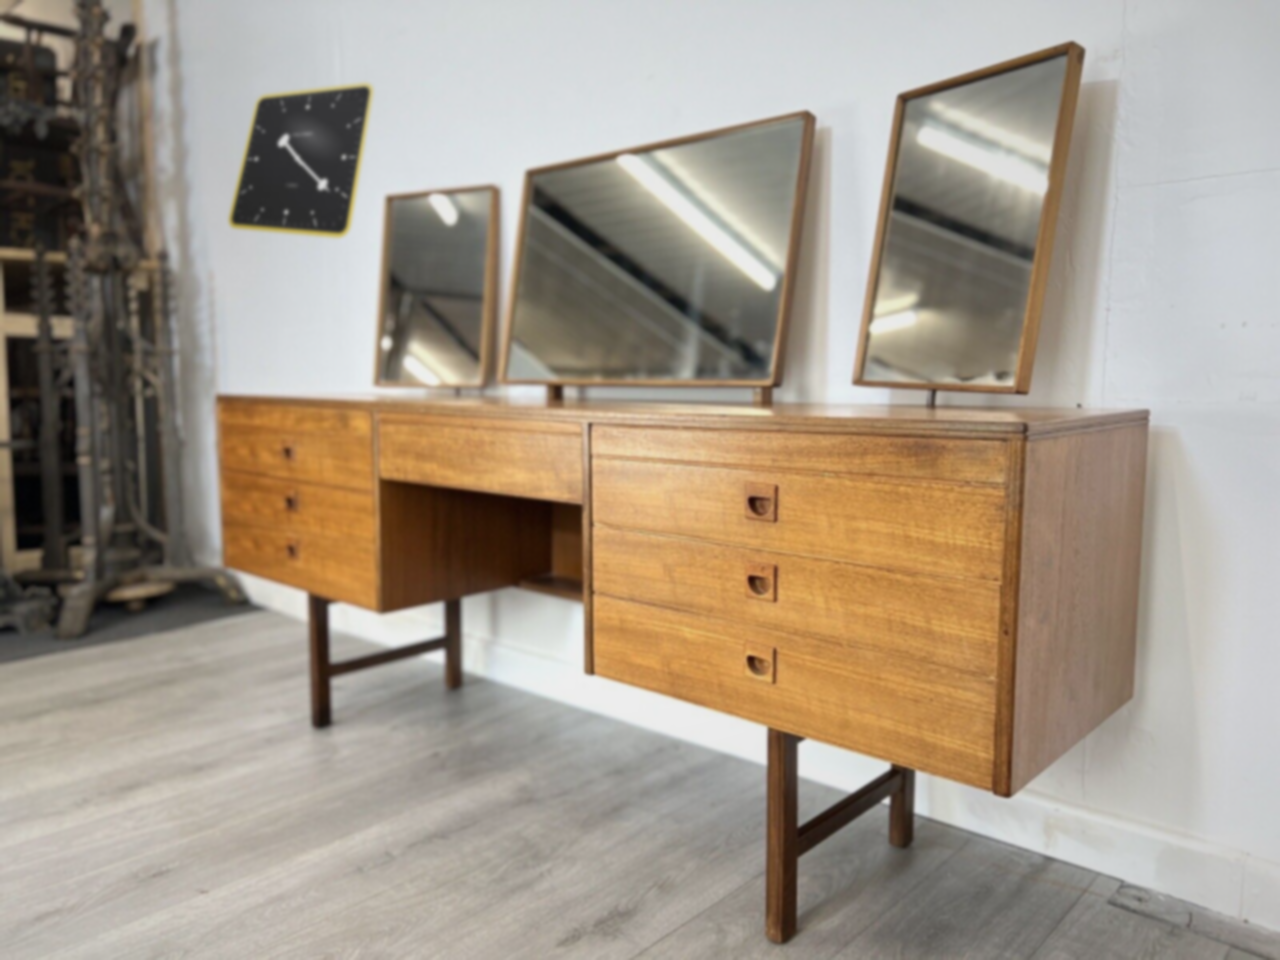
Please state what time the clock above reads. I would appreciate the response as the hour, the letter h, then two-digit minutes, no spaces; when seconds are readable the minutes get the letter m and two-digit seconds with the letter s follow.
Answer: 10h21
